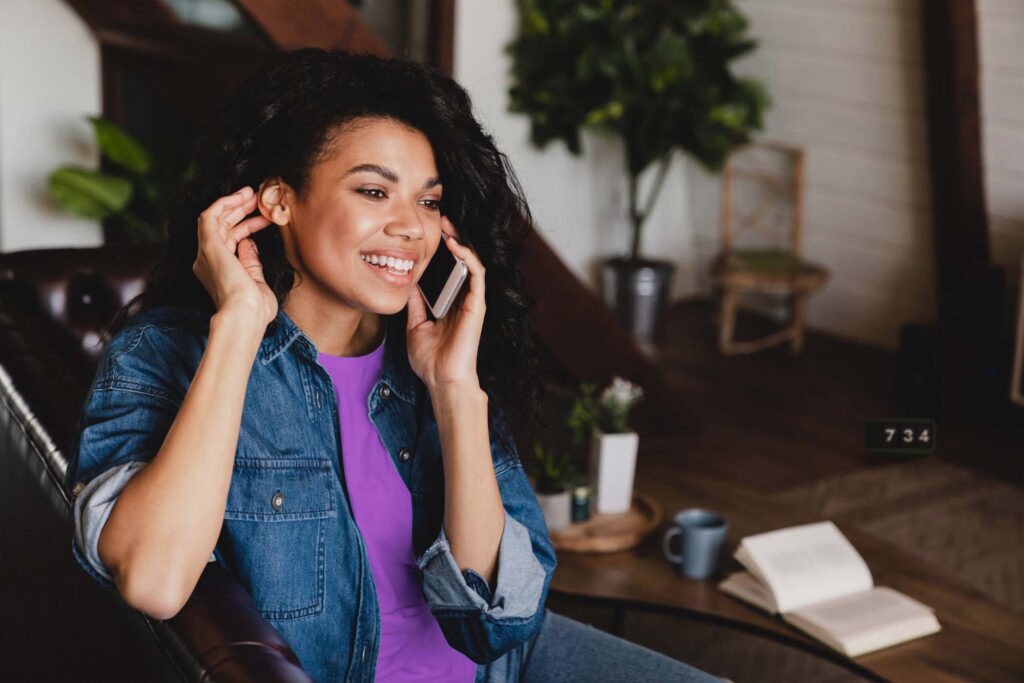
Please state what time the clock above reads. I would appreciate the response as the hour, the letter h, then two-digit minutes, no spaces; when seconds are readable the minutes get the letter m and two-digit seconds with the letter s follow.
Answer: 7h34
